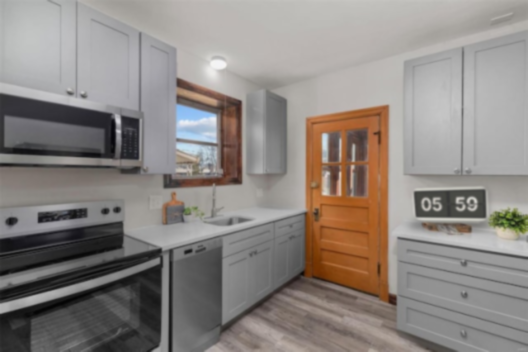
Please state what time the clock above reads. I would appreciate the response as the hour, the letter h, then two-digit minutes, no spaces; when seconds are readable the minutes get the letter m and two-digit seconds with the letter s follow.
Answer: 5h59
